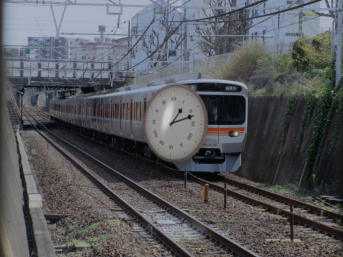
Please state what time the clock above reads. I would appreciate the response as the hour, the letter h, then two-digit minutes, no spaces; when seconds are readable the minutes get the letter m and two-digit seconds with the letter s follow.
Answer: 1h12
